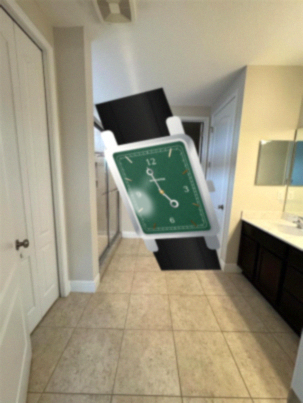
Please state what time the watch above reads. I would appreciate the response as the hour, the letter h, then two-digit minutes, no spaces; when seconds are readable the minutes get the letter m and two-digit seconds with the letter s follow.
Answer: 4h58
